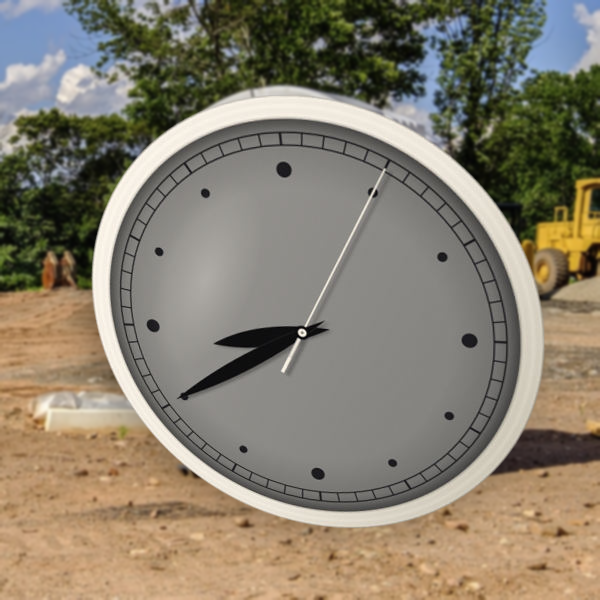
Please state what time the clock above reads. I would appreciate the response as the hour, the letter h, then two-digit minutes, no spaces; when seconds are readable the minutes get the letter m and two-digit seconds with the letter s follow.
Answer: 8h40m05s
